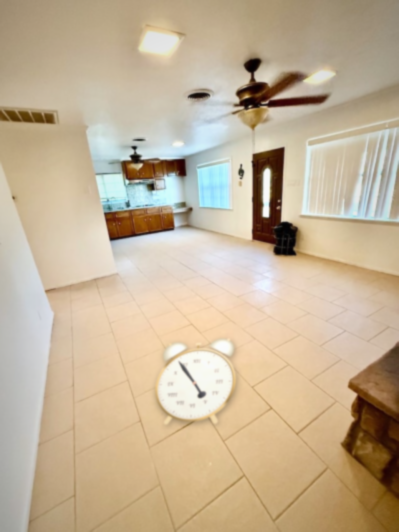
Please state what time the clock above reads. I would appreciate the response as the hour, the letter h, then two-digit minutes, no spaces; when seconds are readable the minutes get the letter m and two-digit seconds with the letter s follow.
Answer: 4h54
